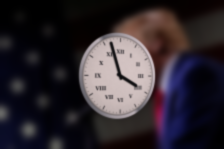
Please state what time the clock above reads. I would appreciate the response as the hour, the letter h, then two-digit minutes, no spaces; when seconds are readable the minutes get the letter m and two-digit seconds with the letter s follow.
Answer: 3h57
